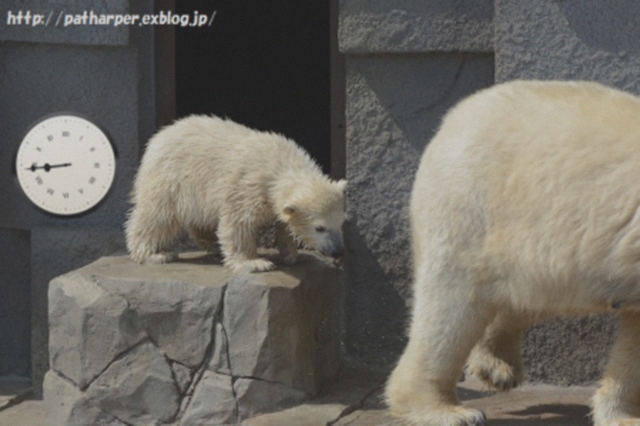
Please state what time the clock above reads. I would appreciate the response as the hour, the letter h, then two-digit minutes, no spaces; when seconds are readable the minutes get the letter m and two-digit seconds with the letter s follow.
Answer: 8h44
